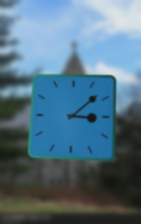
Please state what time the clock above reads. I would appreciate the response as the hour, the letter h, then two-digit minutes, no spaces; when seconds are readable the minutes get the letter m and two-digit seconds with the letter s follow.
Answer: 3h08
